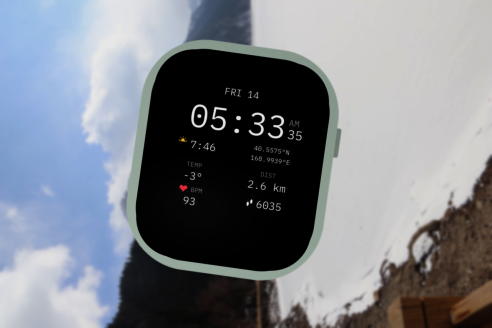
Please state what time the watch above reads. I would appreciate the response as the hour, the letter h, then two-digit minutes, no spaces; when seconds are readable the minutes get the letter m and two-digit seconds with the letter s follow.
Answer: 5h33m35s
